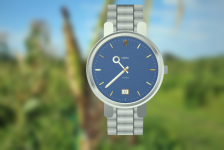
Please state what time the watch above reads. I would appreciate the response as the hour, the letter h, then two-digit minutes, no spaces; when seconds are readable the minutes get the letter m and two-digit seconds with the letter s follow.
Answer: 10h38
